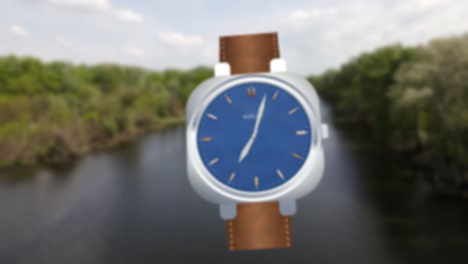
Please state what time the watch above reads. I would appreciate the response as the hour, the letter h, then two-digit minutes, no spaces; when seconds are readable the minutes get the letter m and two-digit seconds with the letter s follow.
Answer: 7h03
